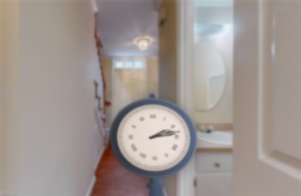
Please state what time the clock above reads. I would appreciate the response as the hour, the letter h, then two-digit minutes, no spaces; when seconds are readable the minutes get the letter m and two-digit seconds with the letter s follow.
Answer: 2h13
